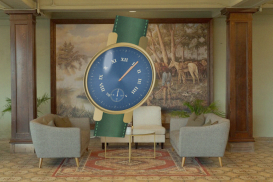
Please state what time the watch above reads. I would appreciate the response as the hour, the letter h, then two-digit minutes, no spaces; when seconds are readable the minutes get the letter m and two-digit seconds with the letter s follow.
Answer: 1h06
